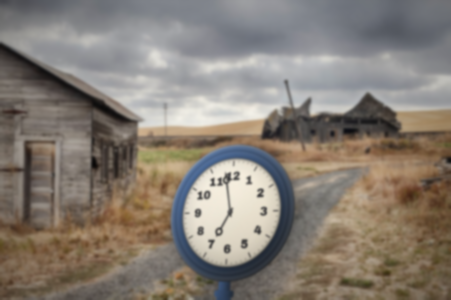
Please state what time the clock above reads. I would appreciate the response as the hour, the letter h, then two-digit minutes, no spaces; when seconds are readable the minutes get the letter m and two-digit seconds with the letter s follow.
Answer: 6h58
